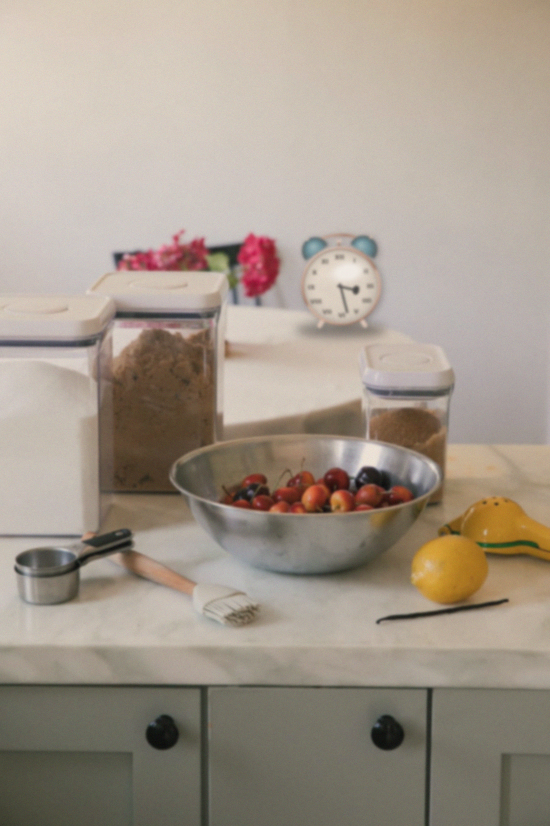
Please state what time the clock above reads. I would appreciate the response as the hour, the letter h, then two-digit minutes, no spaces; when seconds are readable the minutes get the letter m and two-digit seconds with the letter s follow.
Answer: 3h28
